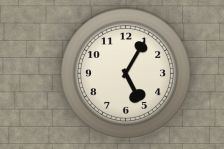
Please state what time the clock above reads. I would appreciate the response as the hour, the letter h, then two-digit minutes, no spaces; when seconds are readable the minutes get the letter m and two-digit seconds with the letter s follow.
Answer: 5h05
